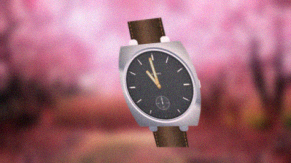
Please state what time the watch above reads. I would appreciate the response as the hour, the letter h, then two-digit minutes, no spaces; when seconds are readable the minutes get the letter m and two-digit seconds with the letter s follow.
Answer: 10h59
